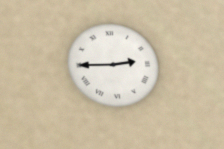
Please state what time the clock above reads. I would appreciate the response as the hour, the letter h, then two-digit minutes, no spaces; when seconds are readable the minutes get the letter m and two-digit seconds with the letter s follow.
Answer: 2h45
